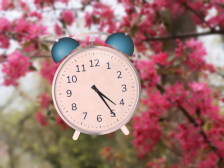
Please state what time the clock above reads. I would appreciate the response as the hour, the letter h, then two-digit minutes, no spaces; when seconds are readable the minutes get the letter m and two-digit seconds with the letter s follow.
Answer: 4h25
